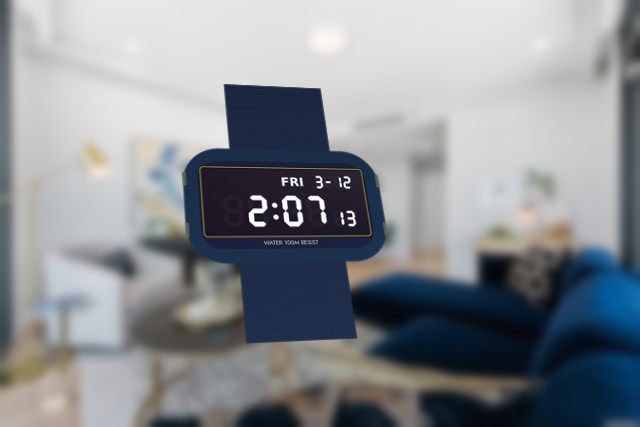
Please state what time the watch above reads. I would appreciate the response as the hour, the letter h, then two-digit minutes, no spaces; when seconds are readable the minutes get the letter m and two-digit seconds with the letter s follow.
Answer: 2h07m13s
